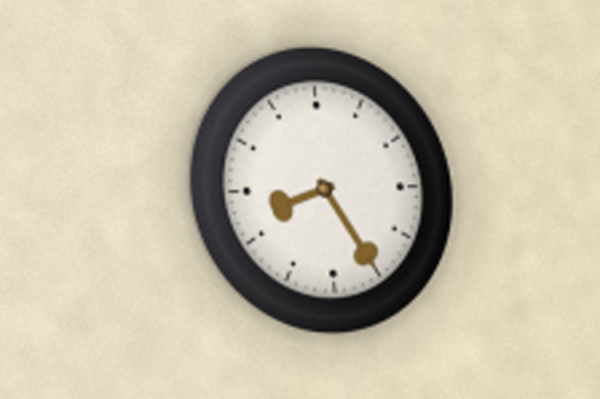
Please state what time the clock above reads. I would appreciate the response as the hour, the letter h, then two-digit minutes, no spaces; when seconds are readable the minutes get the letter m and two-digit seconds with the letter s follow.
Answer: 8h25
